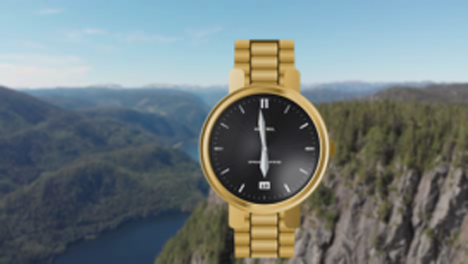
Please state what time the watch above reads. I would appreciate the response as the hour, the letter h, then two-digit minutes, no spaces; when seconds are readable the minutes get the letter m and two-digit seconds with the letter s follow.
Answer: 5h59
